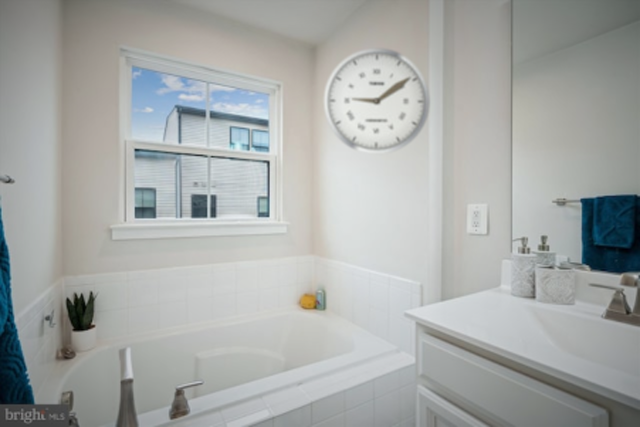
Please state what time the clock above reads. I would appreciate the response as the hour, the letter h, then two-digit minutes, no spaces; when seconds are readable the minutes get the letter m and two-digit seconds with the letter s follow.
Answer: 9h09
